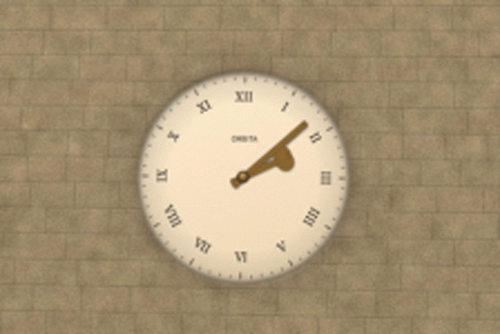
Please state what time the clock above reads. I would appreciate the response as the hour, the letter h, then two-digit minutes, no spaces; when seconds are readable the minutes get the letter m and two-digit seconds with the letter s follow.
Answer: 2h08
